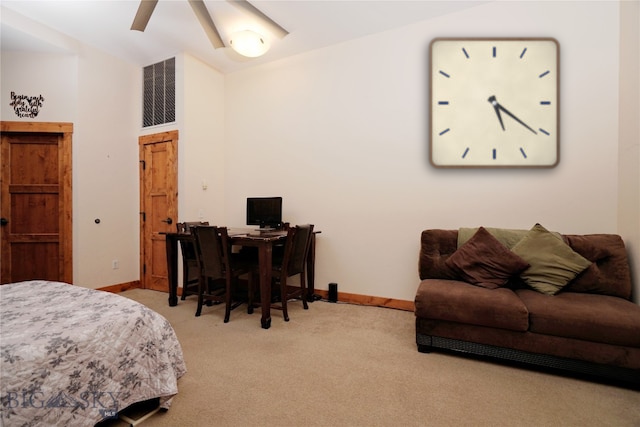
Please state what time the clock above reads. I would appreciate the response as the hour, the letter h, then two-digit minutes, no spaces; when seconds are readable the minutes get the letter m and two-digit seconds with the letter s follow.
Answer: 5h21
